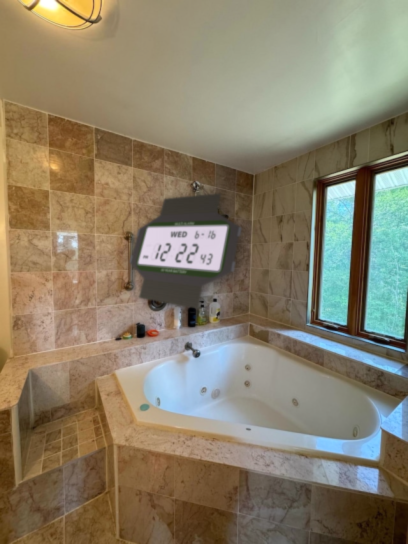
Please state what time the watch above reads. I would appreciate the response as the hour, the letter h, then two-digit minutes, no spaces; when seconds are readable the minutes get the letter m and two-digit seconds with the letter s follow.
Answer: 12h22
